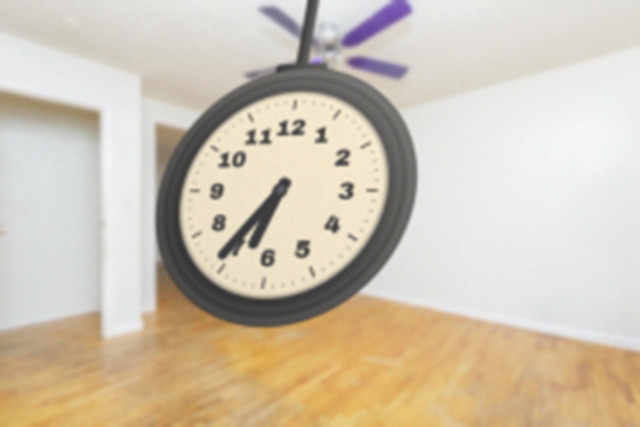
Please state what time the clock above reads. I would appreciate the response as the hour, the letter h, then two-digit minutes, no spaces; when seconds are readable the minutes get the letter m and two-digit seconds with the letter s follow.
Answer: 6h36
